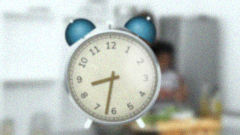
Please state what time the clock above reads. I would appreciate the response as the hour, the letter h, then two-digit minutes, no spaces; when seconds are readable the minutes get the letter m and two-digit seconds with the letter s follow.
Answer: 8h32
